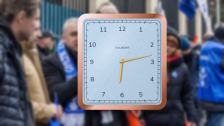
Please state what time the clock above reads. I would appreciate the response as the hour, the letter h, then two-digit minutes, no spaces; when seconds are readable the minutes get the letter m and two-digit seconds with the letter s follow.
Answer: 6h13
